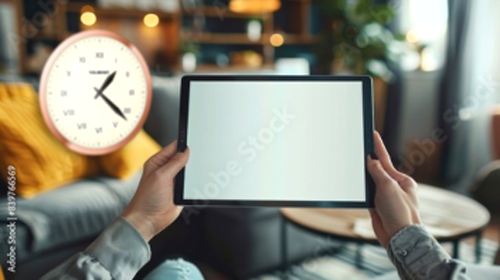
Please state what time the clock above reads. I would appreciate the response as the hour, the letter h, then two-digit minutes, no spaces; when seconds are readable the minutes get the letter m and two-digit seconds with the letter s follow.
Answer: 1h22
